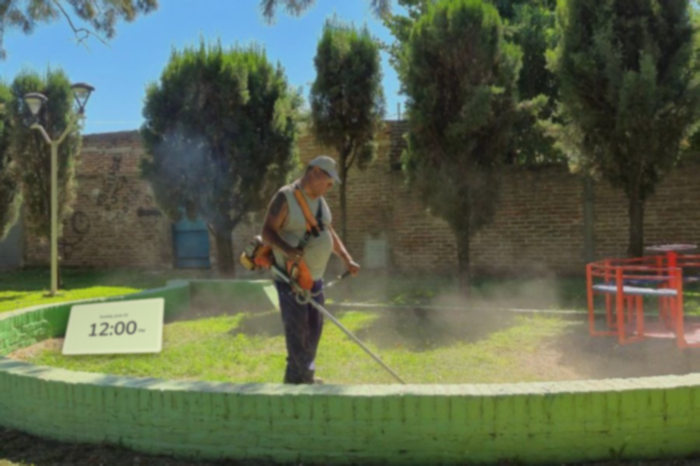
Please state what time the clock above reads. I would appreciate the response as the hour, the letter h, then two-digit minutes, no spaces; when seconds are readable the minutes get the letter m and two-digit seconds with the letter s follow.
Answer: 12h00
